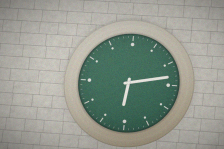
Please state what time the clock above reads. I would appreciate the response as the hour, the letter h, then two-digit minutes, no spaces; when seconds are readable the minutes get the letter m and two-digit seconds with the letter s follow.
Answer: 6h13
